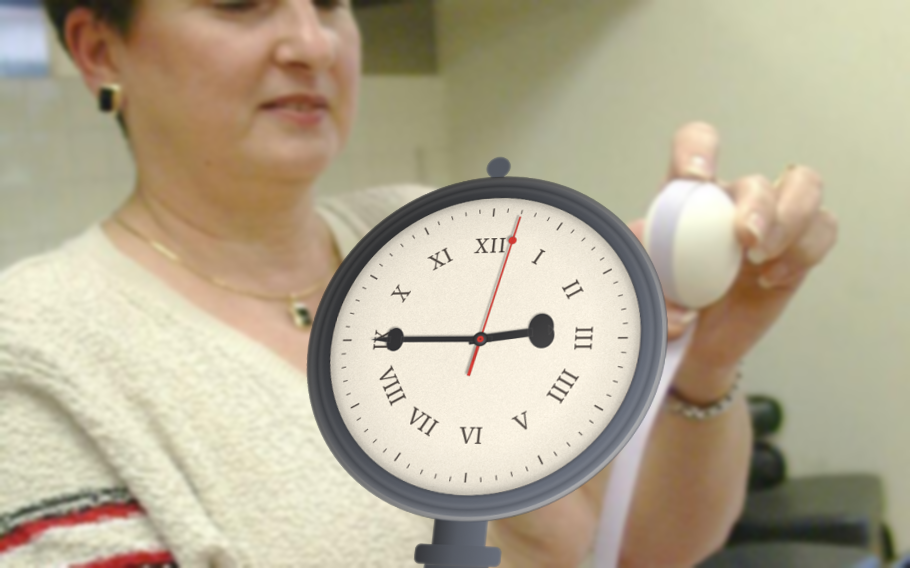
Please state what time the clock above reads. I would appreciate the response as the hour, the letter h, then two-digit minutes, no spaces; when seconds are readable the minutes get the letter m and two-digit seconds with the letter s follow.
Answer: 2h45m02s
